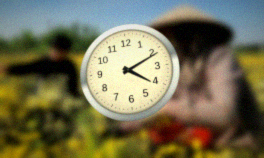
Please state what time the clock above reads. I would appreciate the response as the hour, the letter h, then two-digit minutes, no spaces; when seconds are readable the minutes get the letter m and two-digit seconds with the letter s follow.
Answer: 4h11
